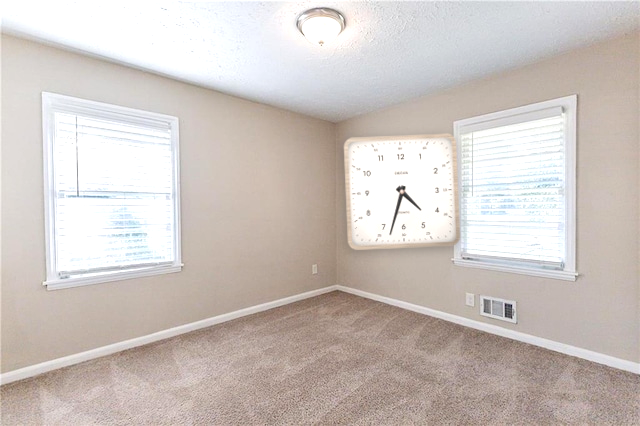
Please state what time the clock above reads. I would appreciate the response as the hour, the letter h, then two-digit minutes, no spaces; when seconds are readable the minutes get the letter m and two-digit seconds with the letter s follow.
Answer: 4h33
